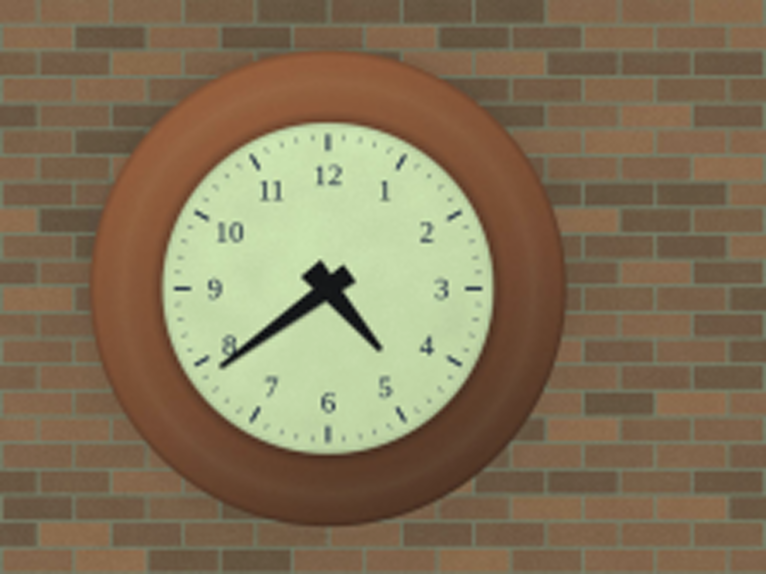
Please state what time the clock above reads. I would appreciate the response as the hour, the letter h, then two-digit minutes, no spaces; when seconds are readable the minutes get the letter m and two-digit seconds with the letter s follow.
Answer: 4h39
